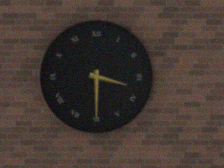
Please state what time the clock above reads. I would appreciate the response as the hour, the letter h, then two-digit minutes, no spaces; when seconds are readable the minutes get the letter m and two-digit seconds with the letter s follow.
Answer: 3h30
